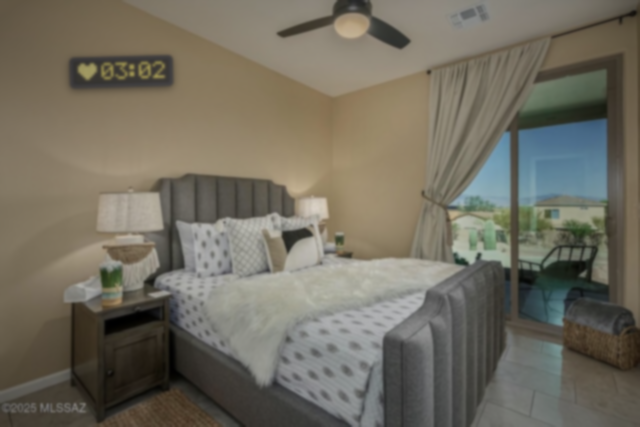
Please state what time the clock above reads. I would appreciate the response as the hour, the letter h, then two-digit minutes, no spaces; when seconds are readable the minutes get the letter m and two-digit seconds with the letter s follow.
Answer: 3h02
